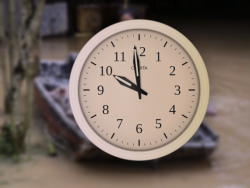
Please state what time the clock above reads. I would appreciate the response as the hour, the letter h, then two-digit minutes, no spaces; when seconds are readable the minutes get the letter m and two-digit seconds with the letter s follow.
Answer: 9h59
